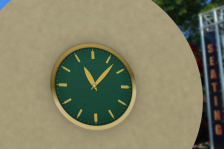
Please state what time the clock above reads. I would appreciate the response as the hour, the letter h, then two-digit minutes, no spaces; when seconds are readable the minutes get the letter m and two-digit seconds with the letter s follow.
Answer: 11h07
